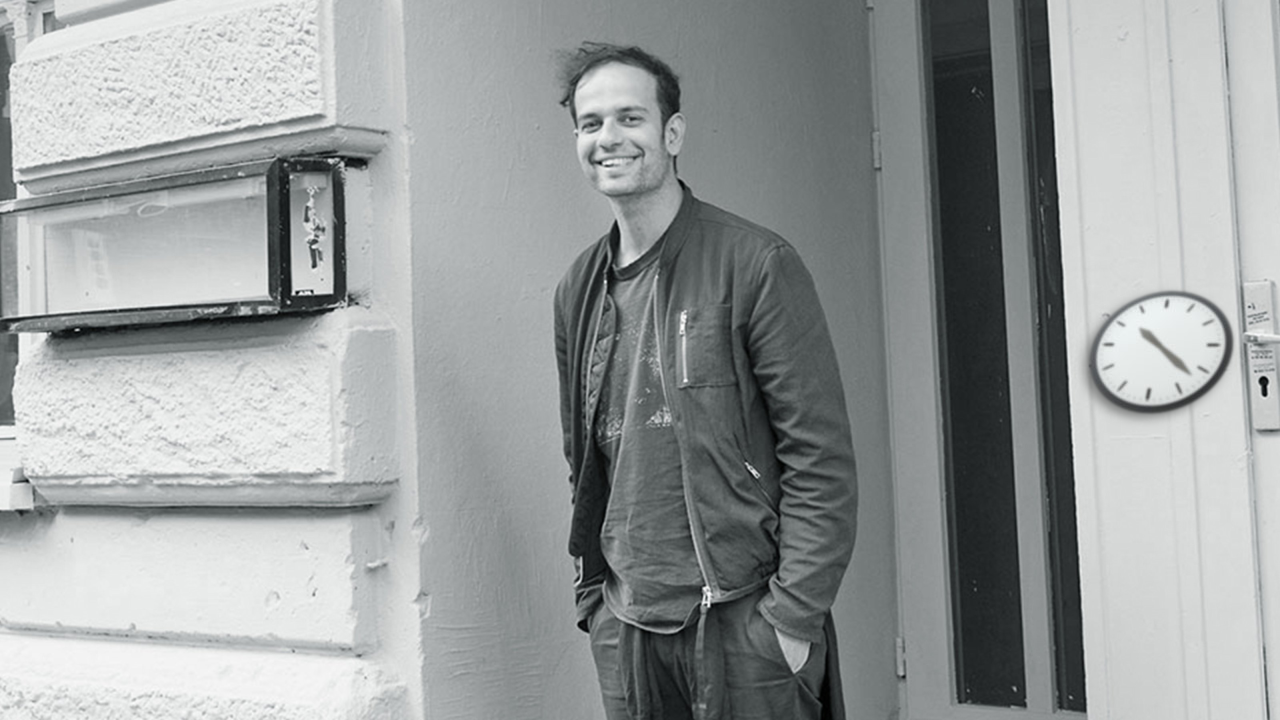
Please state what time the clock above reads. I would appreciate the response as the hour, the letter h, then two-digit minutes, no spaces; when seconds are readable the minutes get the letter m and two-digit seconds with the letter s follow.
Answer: 10h22
